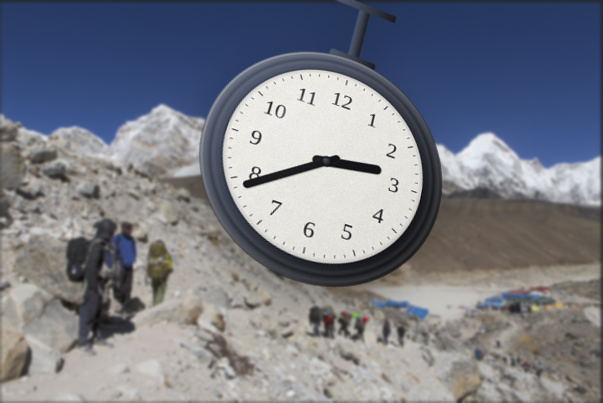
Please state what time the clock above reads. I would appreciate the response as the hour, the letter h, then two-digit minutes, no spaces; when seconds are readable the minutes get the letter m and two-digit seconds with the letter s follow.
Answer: 2h39
